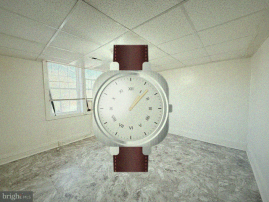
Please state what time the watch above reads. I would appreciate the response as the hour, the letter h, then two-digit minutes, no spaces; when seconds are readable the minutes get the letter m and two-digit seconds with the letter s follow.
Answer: 1h07
